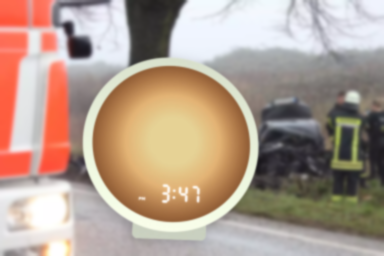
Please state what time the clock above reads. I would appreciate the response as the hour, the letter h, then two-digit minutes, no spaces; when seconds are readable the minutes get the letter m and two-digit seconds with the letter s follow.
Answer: 3h47
